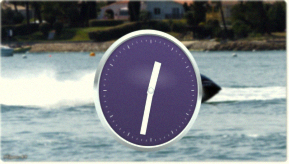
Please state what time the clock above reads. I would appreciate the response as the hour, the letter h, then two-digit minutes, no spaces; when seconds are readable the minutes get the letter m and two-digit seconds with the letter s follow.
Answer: 12h32
